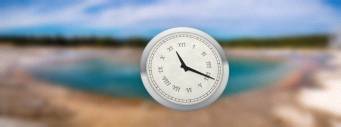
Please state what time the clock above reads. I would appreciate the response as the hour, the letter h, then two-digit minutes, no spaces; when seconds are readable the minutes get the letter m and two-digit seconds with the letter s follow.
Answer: 11h20
